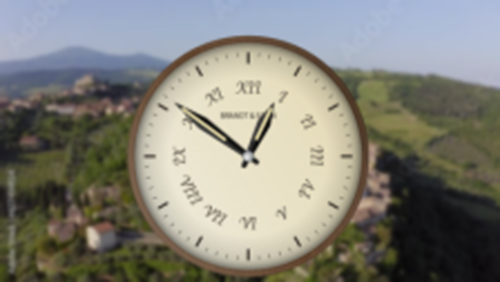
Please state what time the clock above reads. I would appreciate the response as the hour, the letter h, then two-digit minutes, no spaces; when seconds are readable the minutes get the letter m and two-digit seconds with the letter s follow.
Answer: 12h51
